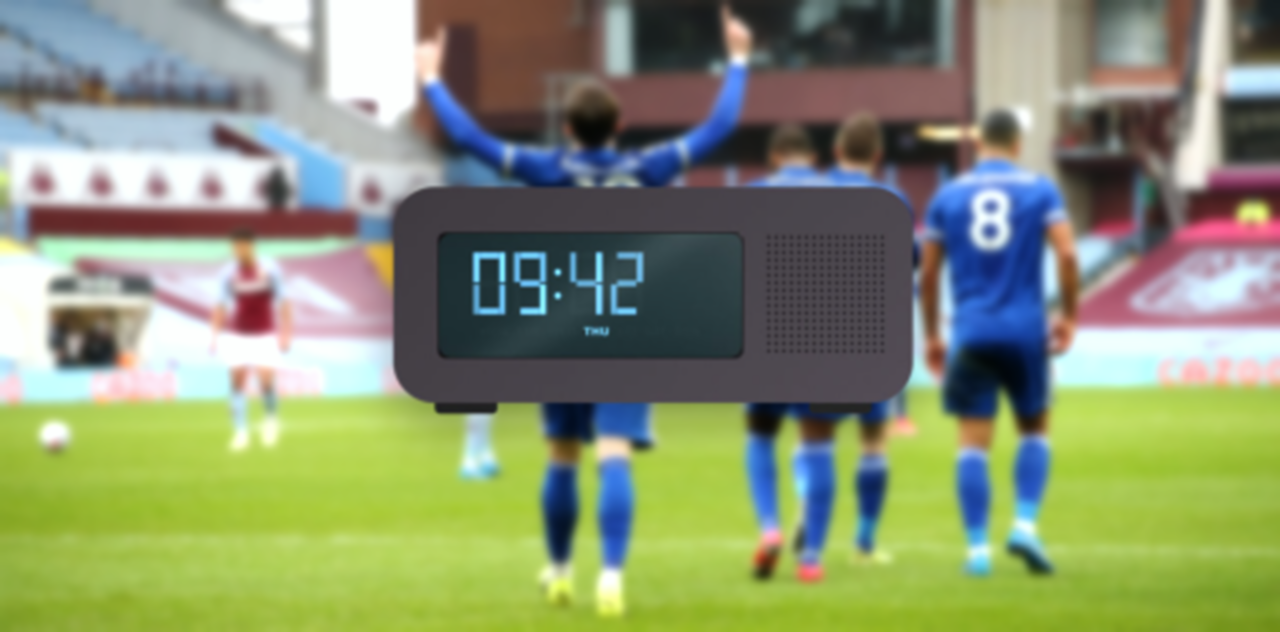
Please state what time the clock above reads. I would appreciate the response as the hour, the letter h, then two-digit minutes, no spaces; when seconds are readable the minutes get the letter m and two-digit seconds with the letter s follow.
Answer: 9h42
